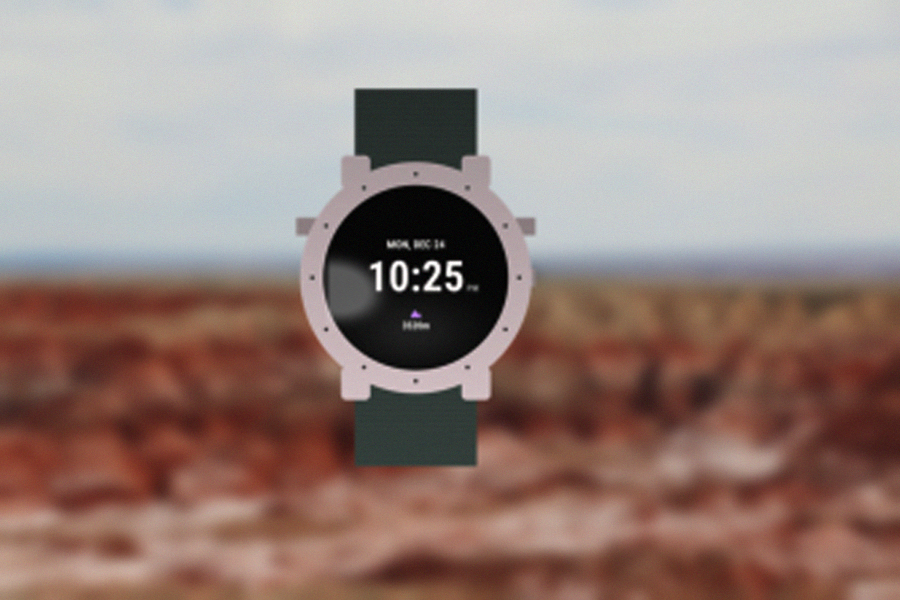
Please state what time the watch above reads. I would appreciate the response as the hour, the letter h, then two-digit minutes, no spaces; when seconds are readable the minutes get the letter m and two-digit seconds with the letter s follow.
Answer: 10h25
